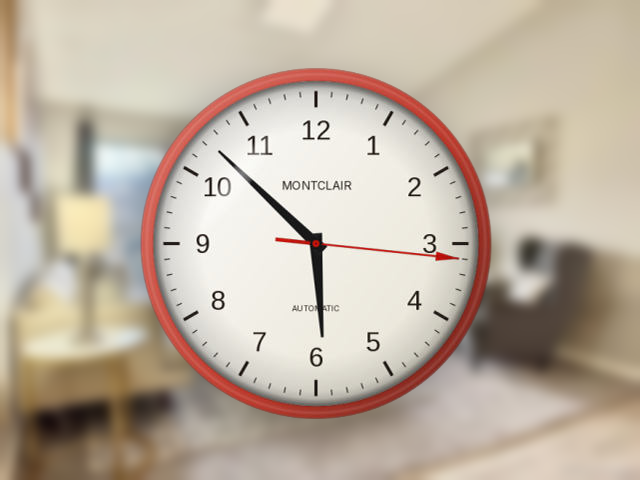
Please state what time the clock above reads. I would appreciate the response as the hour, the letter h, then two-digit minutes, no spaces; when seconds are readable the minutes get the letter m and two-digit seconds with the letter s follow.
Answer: 5h52m16s
